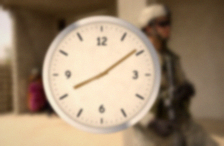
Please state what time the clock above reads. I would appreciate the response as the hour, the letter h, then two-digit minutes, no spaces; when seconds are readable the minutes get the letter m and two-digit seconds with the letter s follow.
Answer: 8h09
